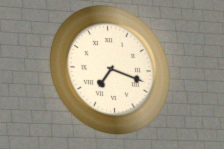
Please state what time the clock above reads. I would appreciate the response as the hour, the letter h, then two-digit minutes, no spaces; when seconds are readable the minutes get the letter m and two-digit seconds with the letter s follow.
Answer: 7h18
